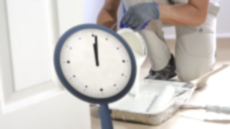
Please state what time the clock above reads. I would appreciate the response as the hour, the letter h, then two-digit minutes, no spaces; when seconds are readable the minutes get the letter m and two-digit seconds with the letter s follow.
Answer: 12h01
